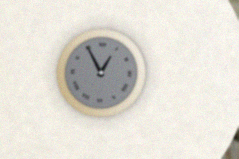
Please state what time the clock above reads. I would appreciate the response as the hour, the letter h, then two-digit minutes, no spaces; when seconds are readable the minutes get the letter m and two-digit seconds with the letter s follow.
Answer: 12h55
